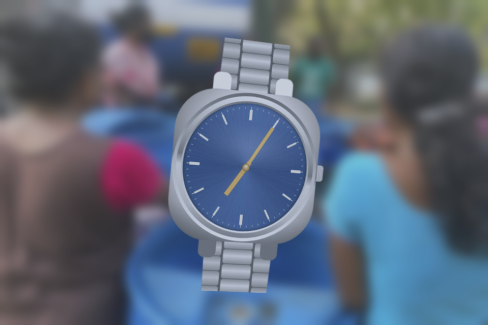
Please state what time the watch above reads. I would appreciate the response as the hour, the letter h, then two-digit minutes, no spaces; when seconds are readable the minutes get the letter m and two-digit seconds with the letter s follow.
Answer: 7h05
